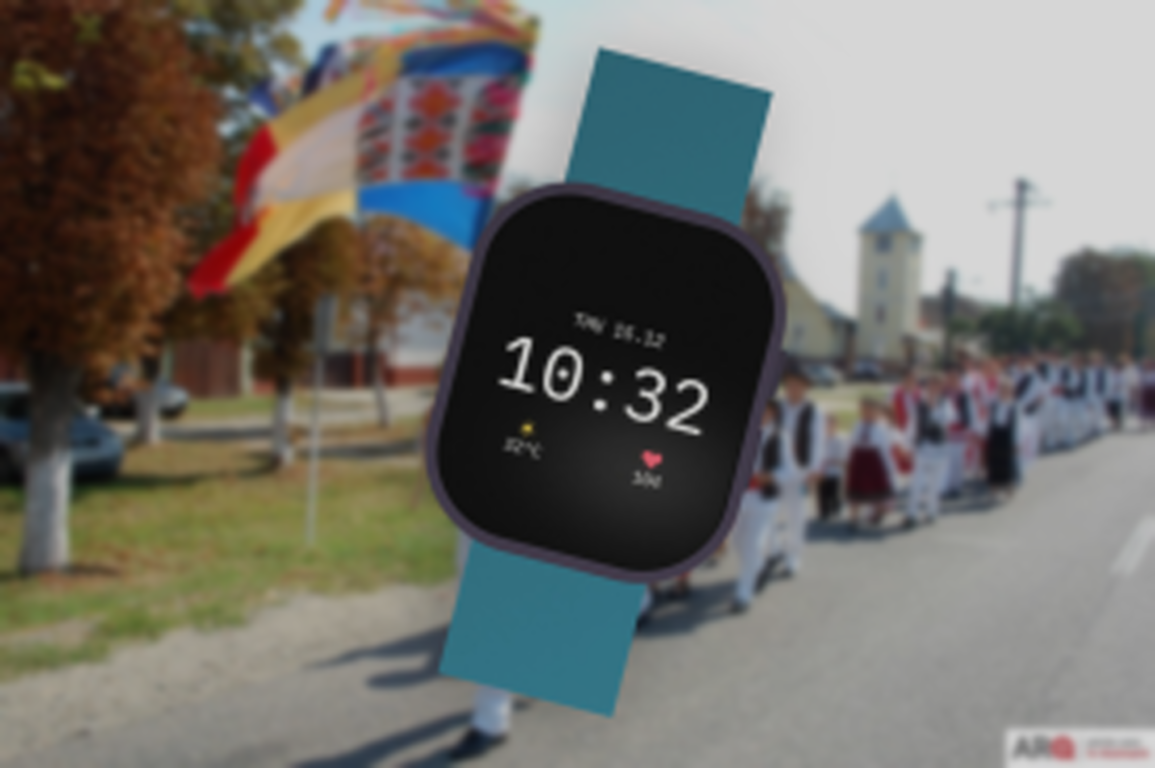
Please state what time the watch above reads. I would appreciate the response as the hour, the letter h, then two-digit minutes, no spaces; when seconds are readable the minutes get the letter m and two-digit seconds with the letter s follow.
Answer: 10h32
